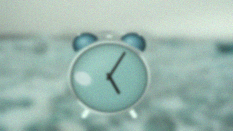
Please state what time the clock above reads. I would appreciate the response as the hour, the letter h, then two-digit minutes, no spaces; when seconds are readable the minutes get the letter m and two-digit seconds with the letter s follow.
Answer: 5h05
